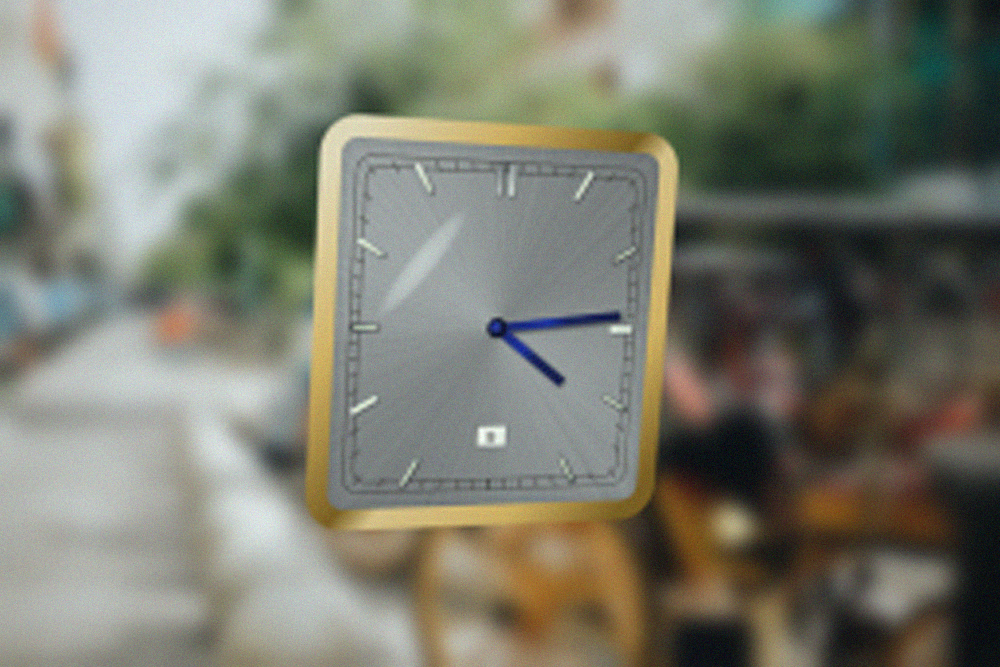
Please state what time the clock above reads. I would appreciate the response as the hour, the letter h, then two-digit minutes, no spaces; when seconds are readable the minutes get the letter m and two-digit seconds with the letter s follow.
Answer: 4h14
